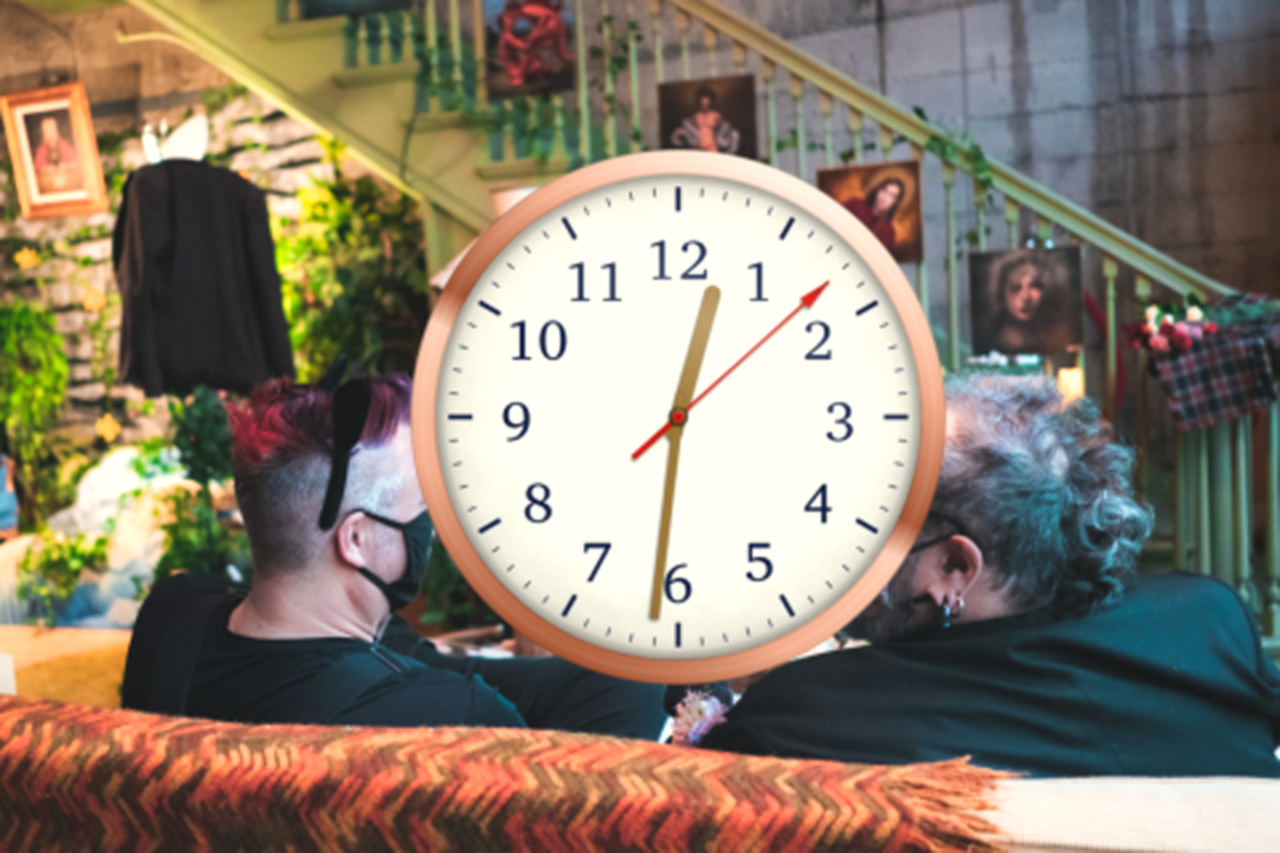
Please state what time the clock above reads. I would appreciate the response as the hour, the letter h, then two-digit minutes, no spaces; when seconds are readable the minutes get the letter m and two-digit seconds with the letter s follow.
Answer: 12h31m08s
